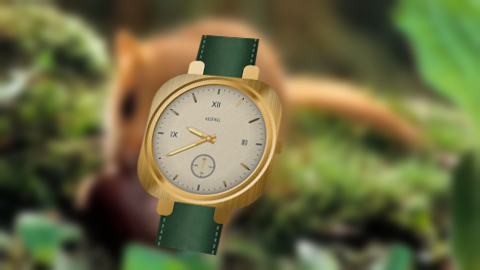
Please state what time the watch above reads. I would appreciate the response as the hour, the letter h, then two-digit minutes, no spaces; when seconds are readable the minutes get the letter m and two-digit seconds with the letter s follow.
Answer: 9h40
